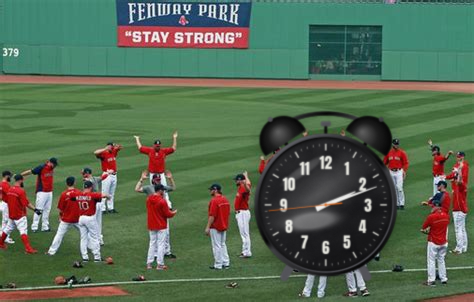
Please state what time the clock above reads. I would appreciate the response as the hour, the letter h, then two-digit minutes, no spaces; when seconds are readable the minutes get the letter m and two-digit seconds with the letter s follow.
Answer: 2h11m44s
